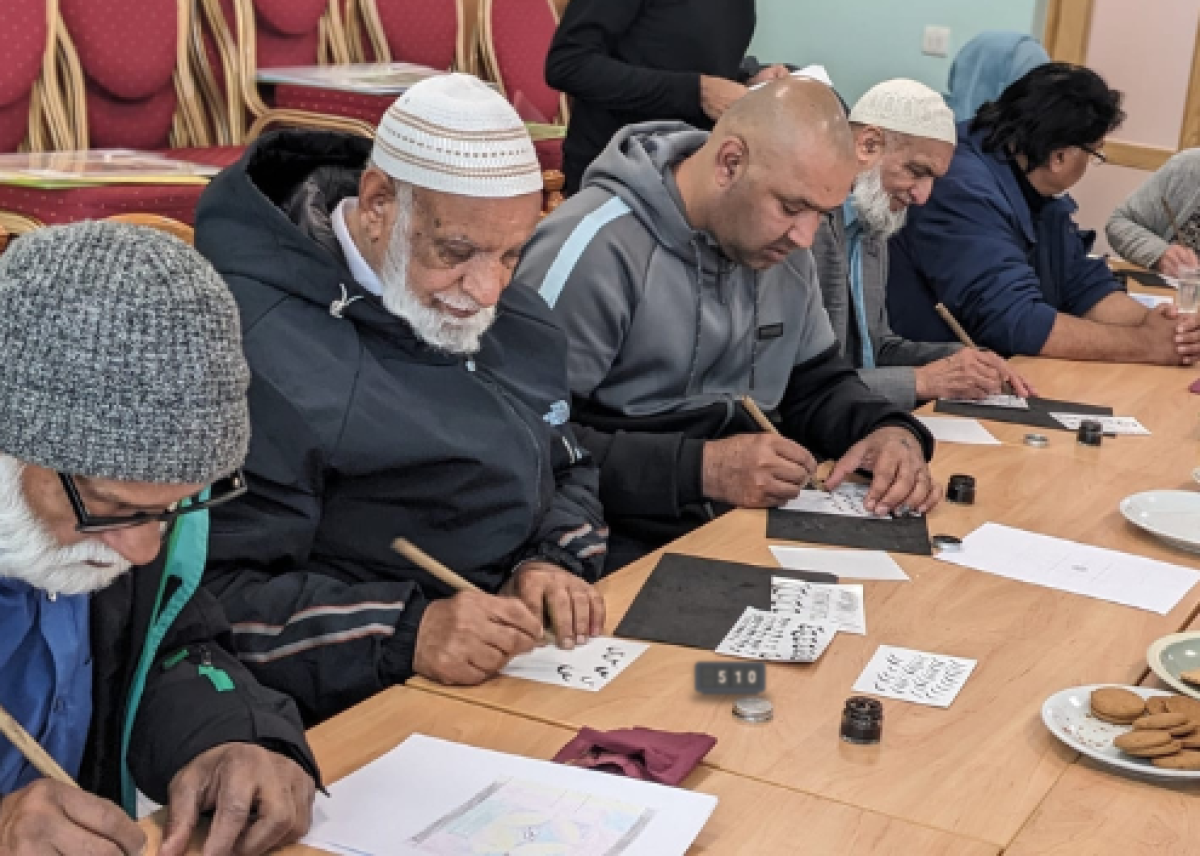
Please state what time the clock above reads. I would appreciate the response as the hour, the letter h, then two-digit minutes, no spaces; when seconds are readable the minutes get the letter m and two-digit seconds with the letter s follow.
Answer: 5h10
